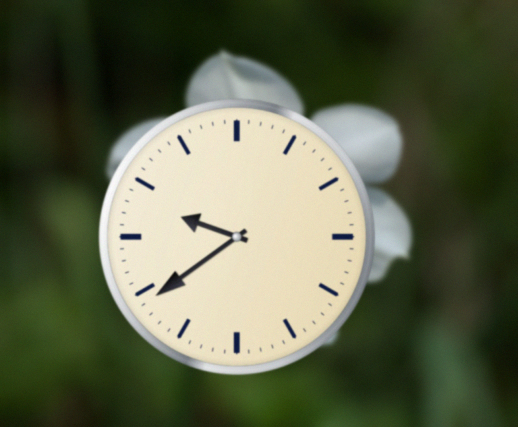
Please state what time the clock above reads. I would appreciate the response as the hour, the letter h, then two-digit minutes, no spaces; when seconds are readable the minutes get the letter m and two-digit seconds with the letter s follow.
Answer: 9h39
